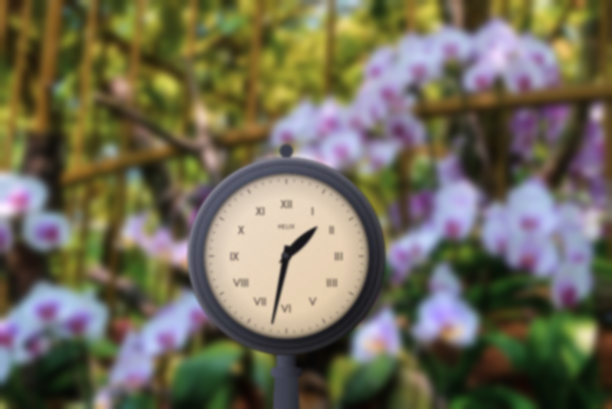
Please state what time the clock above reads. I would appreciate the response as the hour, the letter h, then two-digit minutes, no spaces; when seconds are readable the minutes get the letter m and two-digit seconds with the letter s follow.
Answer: 1h32
